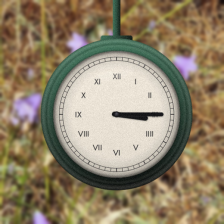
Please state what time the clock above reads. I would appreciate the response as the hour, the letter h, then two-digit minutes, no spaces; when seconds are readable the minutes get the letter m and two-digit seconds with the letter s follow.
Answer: 3h15
